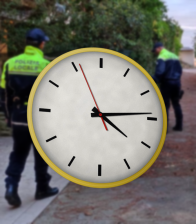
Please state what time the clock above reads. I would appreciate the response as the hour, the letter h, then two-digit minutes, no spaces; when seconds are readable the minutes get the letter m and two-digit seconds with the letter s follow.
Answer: 4h13m56s
